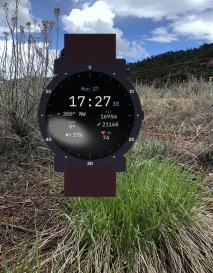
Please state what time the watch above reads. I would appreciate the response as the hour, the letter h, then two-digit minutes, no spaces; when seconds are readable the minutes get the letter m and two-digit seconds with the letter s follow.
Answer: 17h27
